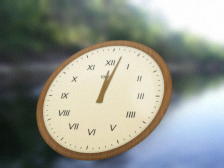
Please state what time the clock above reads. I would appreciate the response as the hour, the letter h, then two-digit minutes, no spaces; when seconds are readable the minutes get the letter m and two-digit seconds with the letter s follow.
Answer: 12h02
